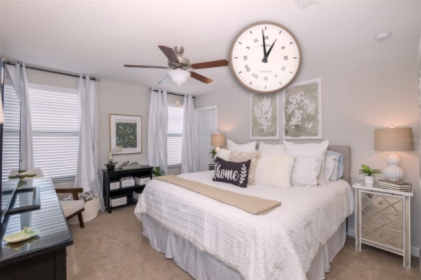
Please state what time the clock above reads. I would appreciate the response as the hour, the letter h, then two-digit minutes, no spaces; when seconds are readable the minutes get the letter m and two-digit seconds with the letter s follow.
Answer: 12h59
